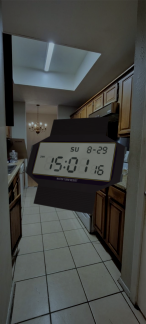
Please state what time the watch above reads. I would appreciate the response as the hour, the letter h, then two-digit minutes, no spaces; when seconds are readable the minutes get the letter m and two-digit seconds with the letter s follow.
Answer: 15h01m16s
